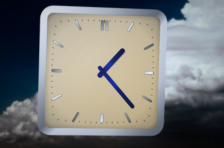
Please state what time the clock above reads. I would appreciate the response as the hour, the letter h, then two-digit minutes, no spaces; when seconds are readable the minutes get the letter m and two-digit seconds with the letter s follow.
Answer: 1h23
